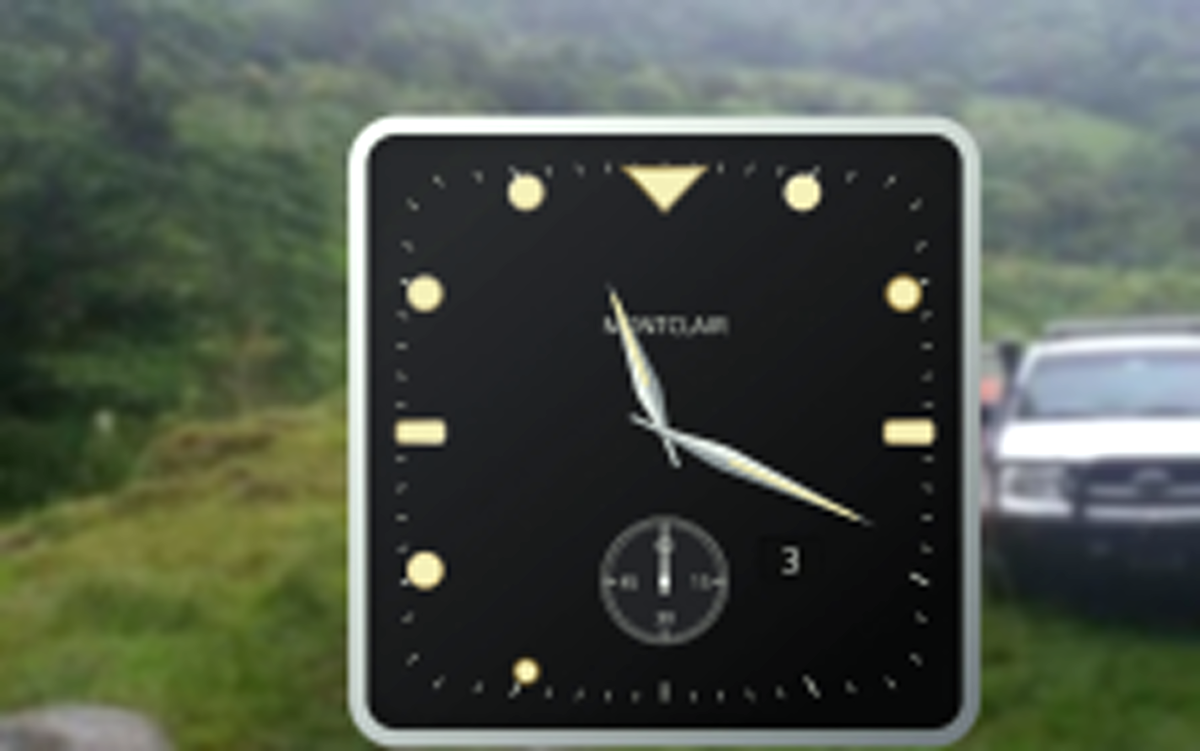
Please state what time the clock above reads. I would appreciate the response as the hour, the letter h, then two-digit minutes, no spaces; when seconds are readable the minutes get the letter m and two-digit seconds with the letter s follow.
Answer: 11h19
